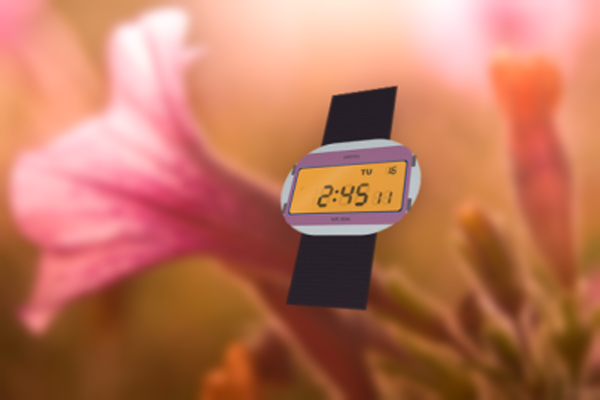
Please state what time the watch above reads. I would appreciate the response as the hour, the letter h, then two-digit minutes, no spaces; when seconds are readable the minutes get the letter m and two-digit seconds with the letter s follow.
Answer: 2h45m11s
